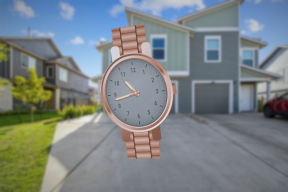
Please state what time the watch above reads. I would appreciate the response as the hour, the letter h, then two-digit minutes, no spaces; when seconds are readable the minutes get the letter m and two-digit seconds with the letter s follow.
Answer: 10h43
